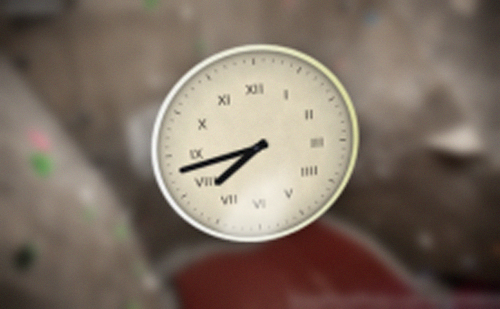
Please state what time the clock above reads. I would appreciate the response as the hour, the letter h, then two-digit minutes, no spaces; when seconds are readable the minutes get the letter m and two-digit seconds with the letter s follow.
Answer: 7h43
